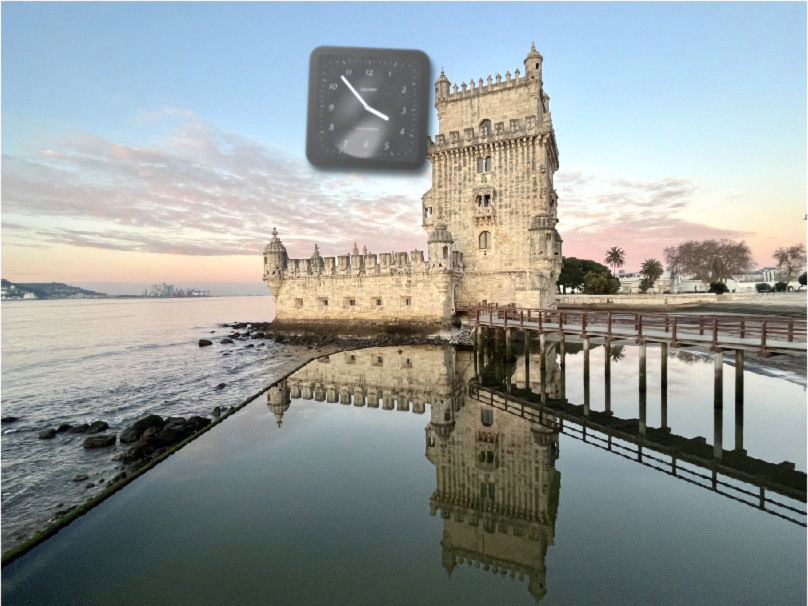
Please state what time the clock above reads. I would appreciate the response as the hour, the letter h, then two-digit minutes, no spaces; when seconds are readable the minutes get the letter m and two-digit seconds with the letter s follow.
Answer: 3h53
